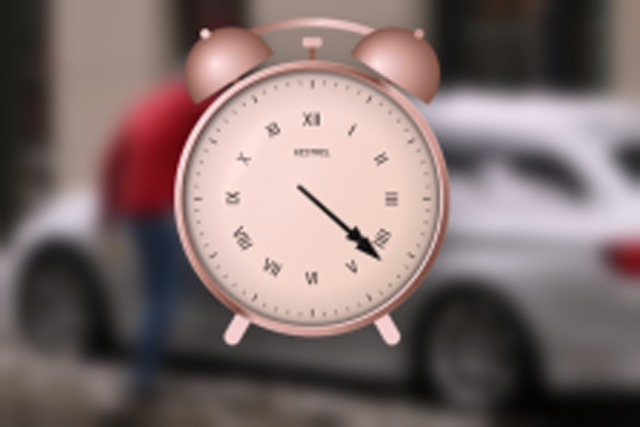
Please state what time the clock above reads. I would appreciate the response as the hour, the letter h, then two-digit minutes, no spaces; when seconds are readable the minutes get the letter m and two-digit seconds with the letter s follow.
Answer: 4h22
